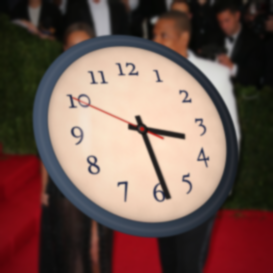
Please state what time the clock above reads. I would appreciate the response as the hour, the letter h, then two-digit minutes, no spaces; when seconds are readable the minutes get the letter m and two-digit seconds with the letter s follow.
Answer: 3h28m50s
